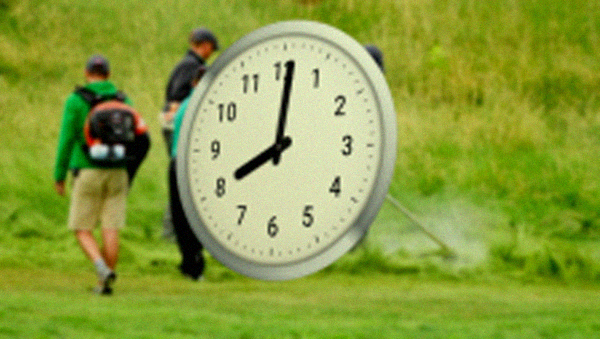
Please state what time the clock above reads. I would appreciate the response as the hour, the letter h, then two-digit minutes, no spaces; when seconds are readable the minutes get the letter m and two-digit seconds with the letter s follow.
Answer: 8h01
